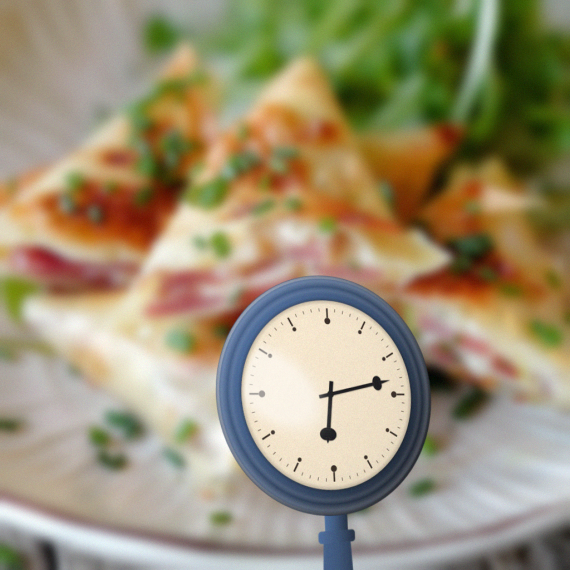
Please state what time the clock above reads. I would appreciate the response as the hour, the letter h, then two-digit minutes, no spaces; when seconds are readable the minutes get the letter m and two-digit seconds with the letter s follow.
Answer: 6h13
